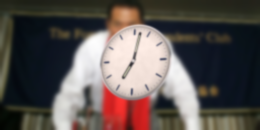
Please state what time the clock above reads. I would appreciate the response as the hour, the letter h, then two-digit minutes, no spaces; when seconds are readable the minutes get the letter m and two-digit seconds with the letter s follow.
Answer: 7h02
